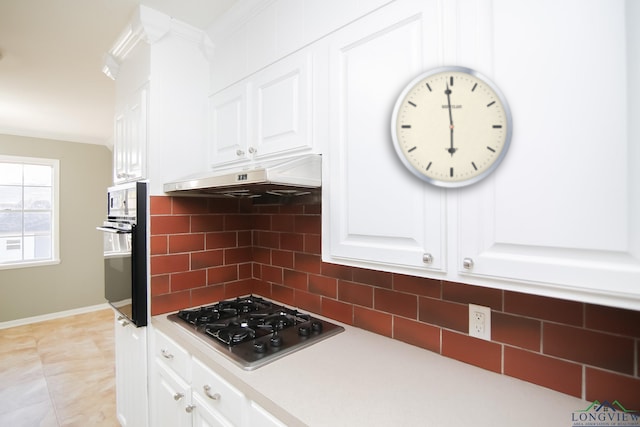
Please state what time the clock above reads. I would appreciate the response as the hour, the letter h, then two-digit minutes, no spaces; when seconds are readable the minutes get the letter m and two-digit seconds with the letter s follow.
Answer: 5h59
